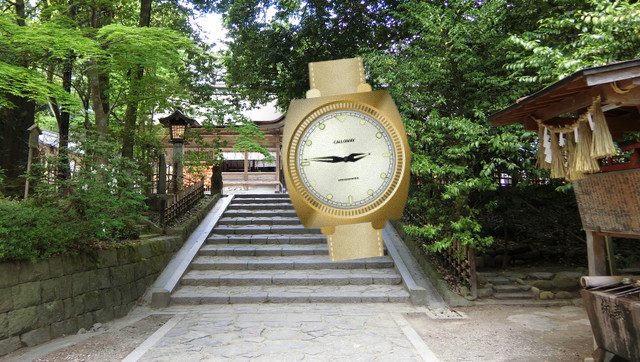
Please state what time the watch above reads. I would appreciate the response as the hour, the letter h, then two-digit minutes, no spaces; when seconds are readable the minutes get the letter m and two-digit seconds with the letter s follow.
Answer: 2h46
